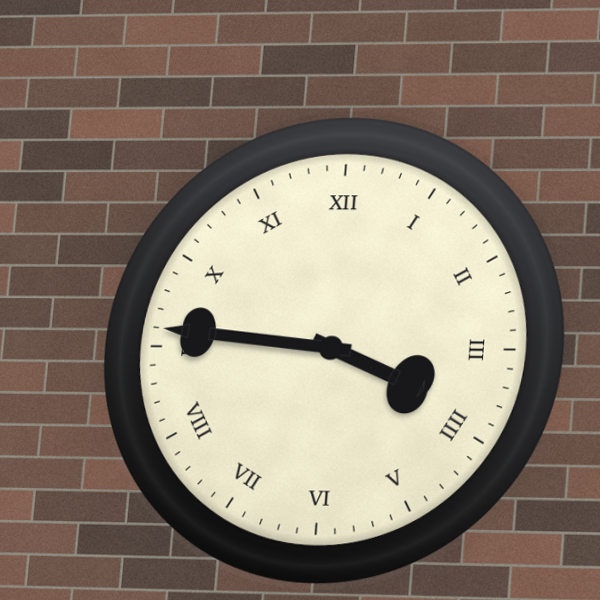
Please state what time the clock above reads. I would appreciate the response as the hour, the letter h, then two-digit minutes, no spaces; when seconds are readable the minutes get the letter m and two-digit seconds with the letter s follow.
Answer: 3h46
